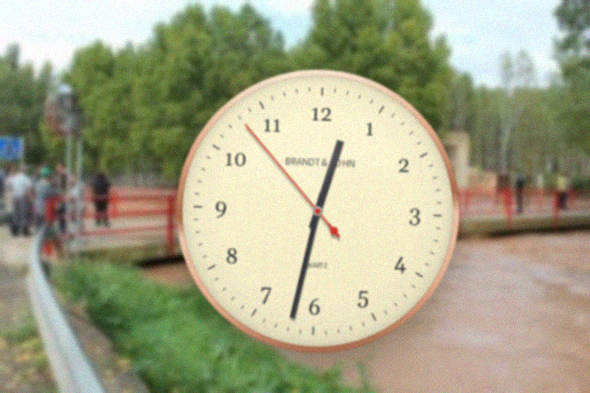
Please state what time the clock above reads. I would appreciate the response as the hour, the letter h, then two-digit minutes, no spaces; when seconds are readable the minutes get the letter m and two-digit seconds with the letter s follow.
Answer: 12h31m53s
